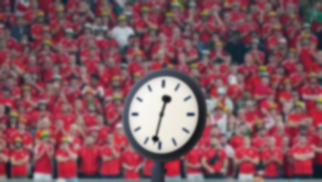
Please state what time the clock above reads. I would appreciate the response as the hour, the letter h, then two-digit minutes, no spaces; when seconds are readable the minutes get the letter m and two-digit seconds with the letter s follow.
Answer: 12h32
